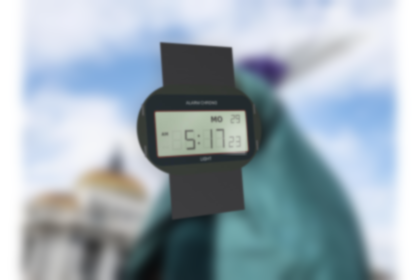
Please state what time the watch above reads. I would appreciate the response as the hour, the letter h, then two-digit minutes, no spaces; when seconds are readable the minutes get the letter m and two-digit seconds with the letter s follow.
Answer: 5h17
